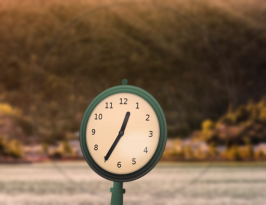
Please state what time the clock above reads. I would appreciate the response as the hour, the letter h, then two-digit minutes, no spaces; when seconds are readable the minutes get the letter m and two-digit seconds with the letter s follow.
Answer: 12h35
